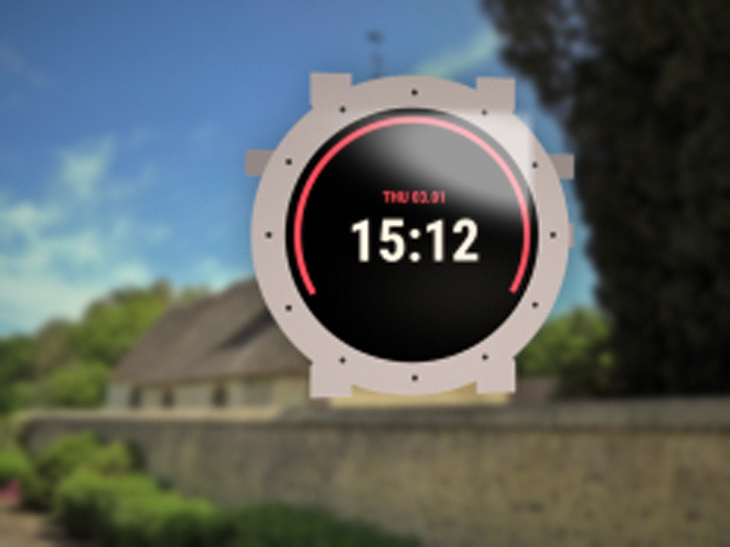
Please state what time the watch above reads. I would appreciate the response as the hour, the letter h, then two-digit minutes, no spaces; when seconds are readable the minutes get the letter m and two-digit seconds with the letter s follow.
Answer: 15h12
